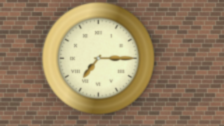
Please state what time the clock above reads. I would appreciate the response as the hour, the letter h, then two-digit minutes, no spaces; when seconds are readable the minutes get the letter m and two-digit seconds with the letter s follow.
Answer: 7h15
